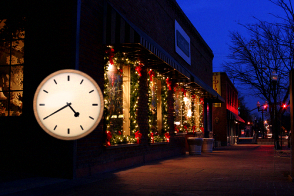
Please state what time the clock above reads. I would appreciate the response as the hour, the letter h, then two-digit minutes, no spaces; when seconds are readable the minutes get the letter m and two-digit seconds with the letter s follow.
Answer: 4h40
